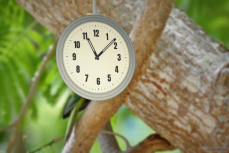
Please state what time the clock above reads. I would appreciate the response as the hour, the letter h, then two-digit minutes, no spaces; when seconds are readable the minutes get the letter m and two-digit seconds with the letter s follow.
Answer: 11h08
